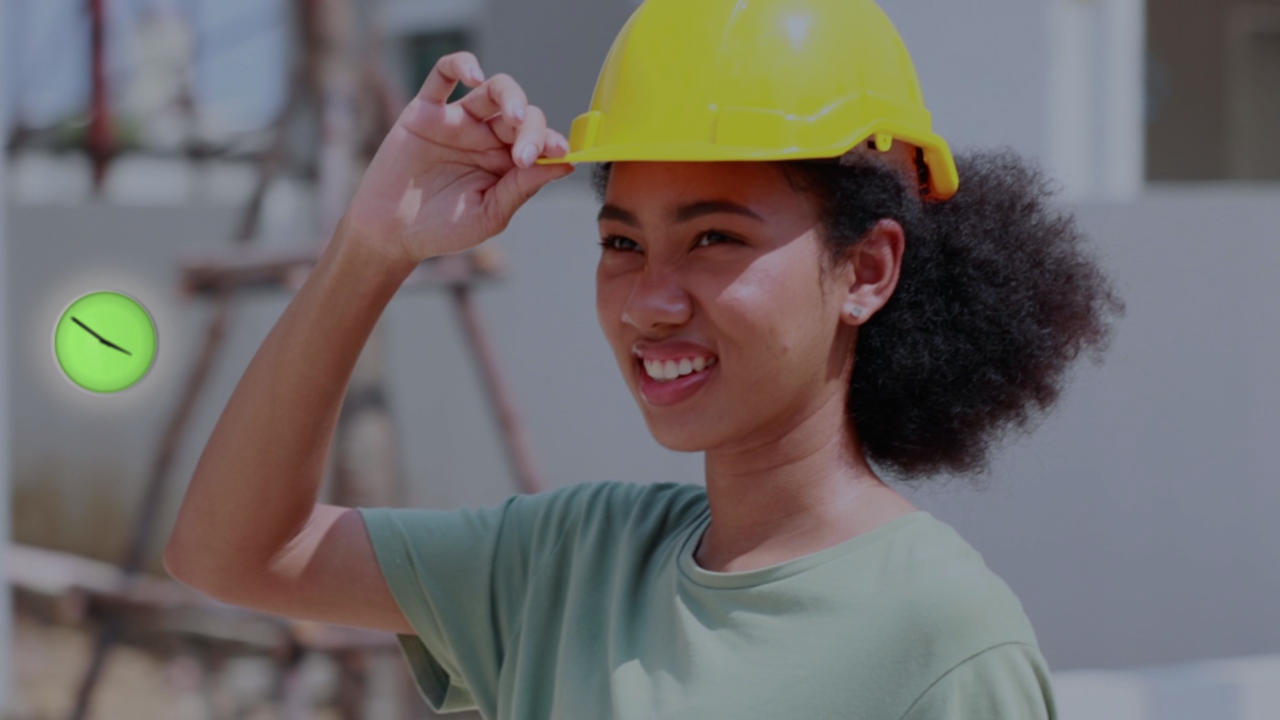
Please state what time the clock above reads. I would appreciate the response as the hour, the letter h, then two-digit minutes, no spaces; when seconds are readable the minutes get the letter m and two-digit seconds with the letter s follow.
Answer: 3h51
